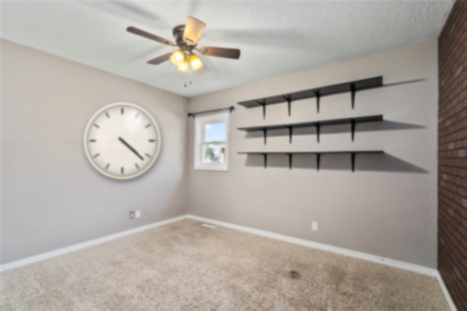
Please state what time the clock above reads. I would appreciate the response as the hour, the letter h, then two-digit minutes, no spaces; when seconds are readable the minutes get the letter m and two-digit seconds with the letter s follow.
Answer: 4h22
